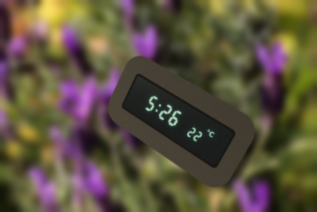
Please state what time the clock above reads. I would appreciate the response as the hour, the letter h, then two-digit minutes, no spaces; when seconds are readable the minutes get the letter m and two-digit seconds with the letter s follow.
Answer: 5h26
